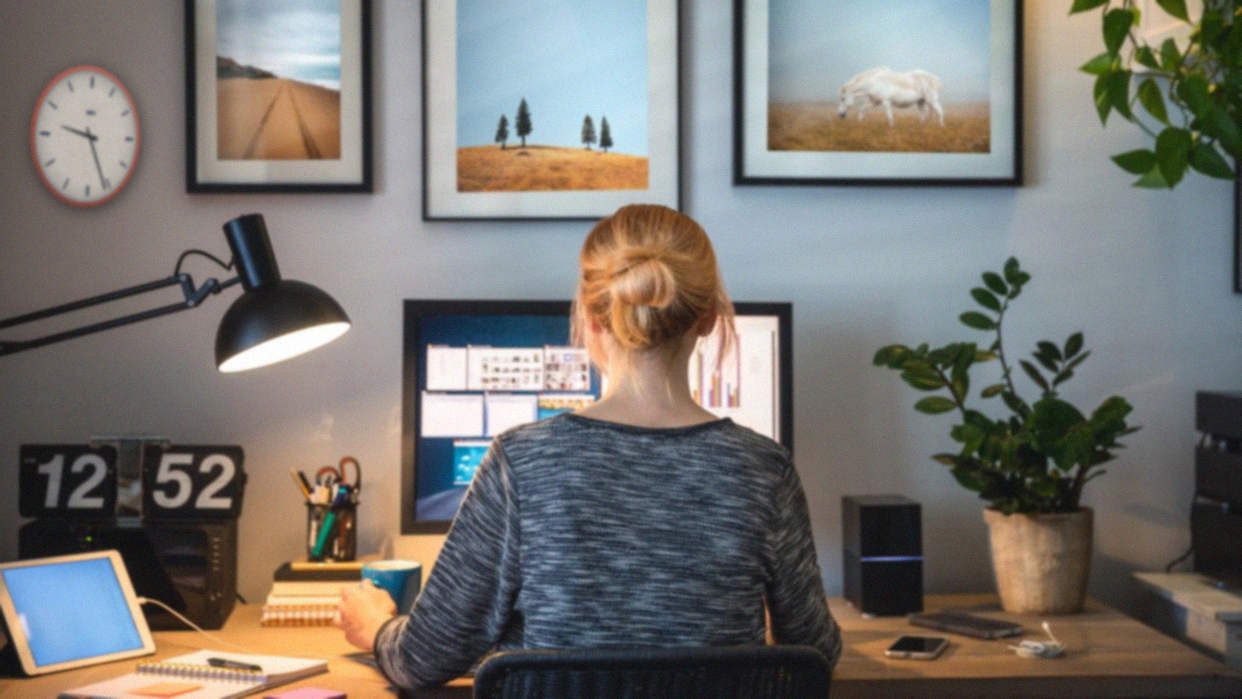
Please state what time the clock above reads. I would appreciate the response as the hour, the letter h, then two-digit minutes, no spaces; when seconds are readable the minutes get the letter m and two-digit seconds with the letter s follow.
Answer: 9h26
